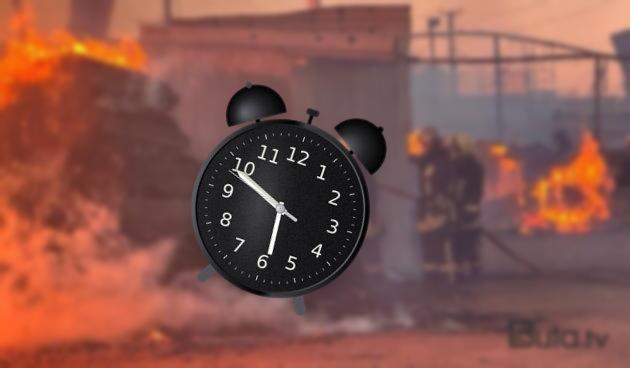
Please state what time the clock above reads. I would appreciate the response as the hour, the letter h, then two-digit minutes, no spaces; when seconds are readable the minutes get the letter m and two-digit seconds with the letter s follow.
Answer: 5h48m48s
